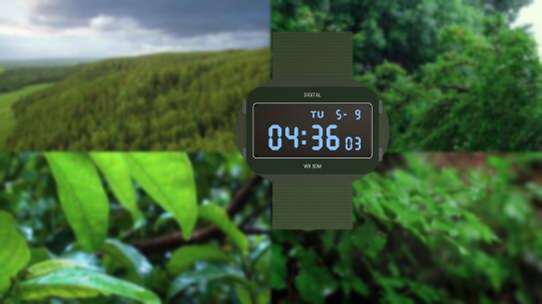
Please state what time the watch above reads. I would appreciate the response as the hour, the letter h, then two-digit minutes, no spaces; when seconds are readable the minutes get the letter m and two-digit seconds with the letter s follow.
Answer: 4h36m03s
